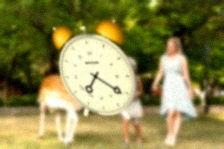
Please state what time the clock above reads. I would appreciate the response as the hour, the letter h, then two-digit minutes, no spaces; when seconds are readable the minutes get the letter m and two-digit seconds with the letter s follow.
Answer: 7h21
